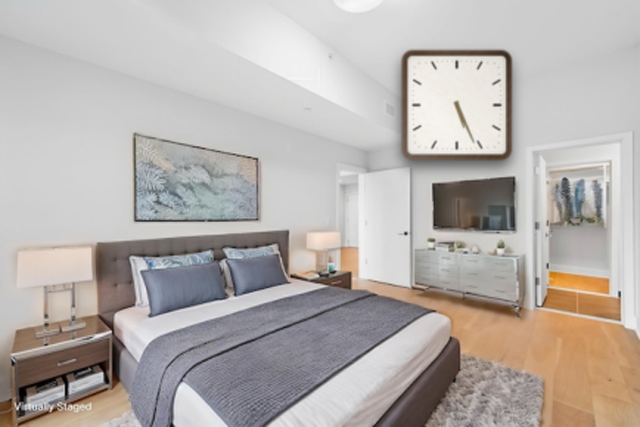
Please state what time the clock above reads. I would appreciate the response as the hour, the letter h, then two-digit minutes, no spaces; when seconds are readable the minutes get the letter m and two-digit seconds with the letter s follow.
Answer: 5h26
